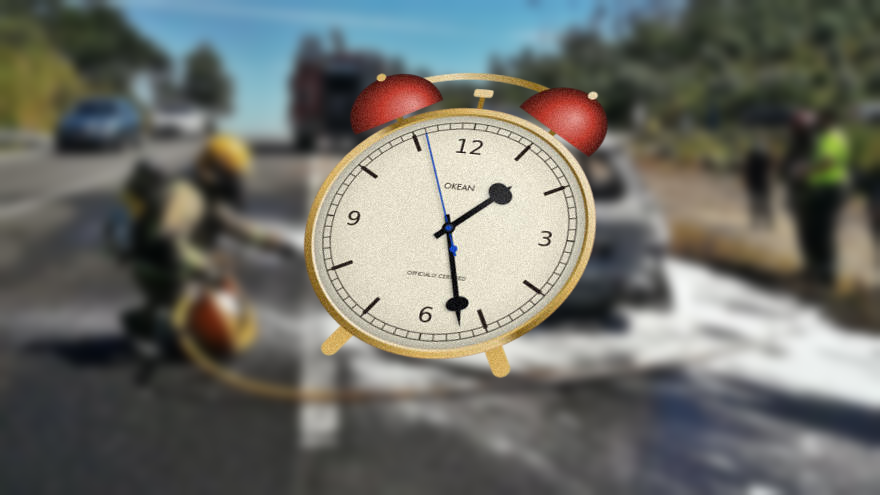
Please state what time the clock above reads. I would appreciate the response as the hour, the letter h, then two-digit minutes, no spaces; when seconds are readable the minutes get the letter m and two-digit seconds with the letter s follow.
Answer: 1h26m56s
